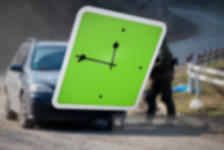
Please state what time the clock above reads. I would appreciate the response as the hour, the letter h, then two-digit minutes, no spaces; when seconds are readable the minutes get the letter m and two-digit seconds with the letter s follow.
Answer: 11h46
